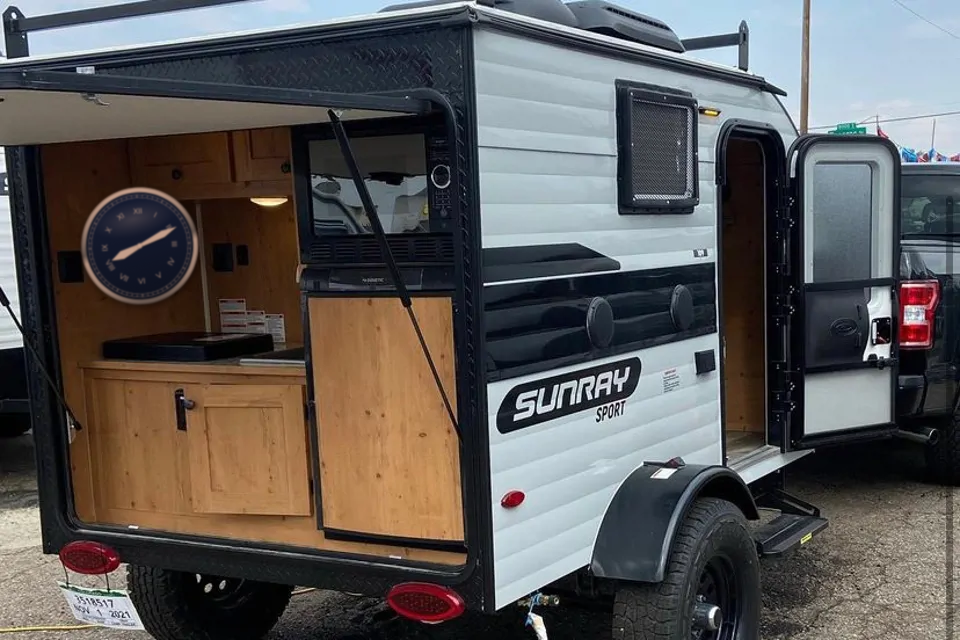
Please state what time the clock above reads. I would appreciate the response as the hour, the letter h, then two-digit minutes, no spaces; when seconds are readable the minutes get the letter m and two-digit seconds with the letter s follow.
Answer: 8h11
